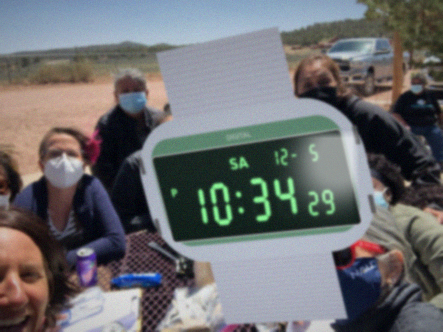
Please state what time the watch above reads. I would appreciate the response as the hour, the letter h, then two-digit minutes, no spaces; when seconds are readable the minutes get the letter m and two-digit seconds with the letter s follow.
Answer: 10h34m29s
